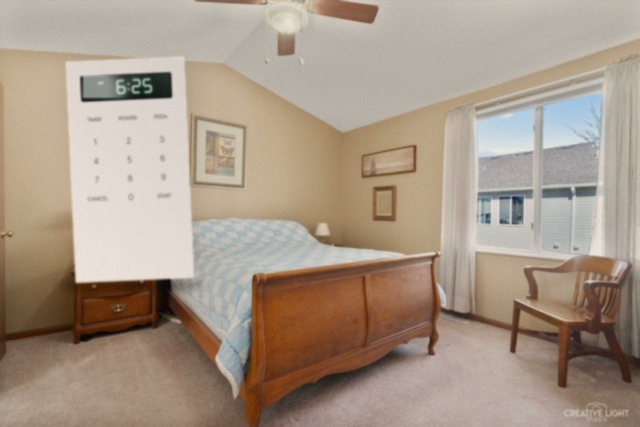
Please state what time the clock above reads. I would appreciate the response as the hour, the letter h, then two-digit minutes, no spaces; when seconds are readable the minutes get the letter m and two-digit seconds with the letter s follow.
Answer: 6h25
